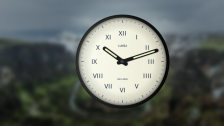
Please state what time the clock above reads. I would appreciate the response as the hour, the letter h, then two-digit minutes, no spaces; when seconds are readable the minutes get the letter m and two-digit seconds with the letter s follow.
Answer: 10h12
